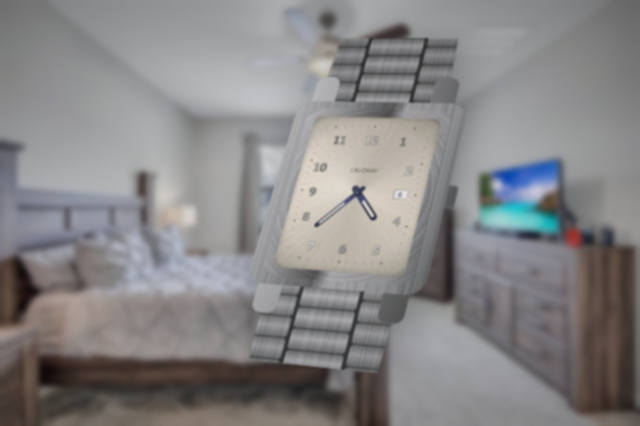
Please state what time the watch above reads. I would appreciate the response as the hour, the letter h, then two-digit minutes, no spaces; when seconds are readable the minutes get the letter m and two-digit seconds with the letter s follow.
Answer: 4h37
